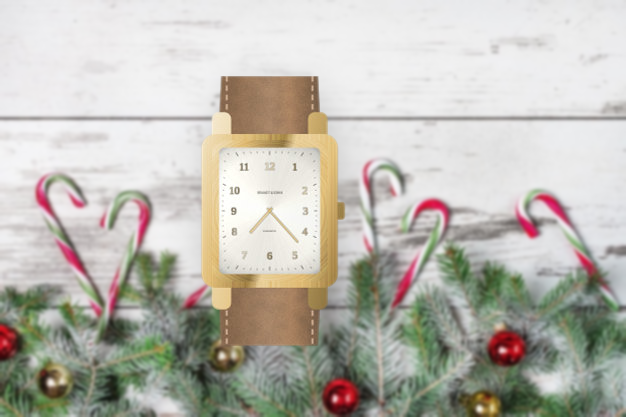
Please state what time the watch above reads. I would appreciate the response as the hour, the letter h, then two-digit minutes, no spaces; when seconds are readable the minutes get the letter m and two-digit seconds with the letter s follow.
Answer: 7h23
